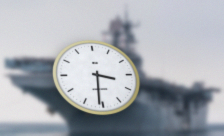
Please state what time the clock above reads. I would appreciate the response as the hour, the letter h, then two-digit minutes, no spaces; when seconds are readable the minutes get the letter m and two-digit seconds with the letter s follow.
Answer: 3h31
